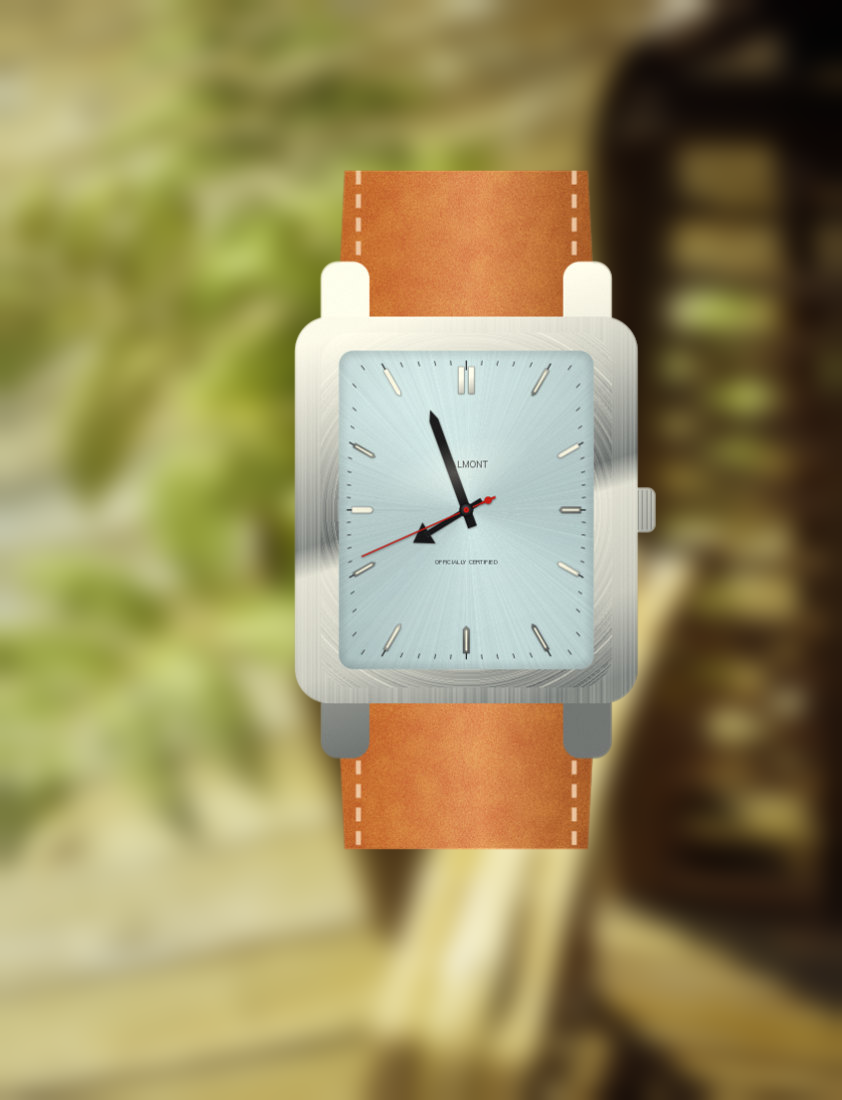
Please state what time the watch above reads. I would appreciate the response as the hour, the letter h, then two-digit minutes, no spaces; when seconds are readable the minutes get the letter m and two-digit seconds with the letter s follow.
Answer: 7h56m41s
